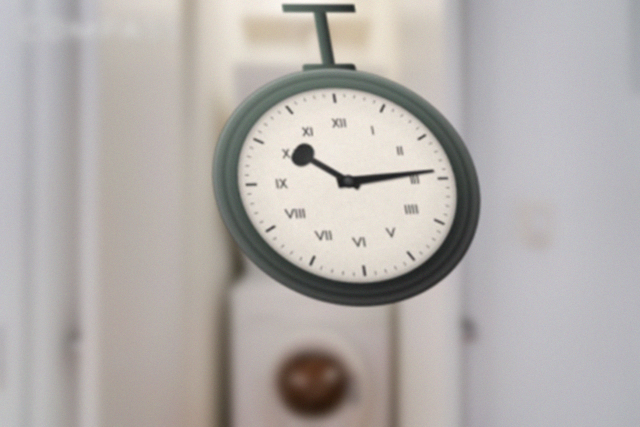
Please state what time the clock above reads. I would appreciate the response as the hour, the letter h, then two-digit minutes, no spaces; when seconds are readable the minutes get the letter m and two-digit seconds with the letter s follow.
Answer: 10h14
